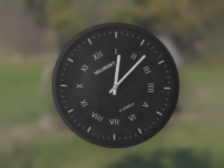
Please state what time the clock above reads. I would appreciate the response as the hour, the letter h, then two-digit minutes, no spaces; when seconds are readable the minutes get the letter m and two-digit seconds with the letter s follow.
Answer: 1h12
